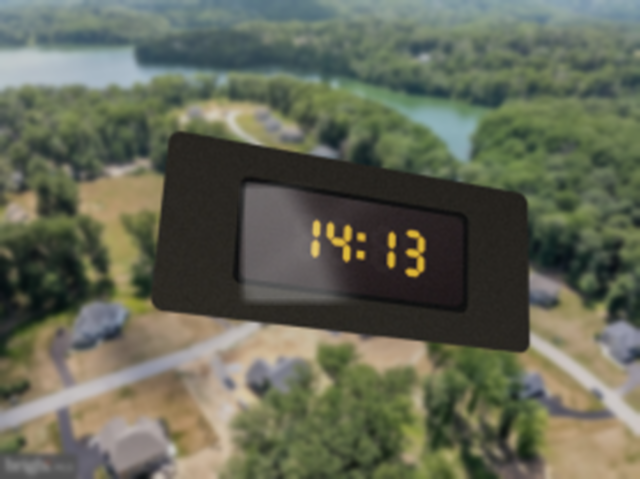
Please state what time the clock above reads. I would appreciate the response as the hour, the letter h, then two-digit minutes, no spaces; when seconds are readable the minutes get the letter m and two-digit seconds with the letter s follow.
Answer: 14h13
